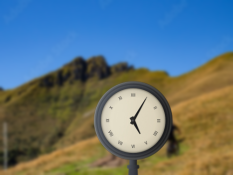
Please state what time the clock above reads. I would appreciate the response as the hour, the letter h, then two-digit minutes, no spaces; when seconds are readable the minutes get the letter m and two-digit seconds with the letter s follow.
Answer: 5h05
